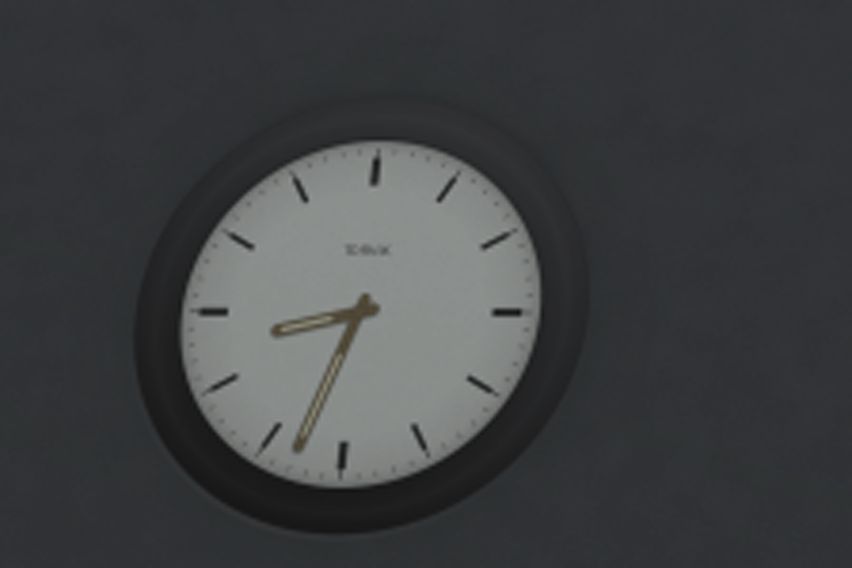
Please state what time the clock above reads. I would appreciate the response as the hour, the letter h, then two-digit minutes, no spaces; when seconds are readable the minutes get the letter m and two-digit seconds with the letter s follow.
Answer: 8h33
